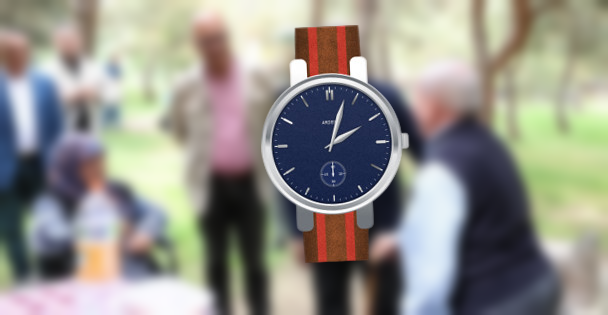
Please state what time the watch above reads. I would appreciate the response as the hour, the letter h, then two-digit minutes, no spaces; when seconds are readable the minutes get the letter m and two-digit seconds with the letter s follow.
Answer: 2h03
